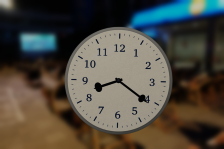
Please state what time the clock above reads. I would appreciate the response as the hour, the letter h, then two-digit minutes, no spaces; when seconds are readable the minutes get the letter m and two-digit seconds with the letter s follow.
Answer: 8h21
